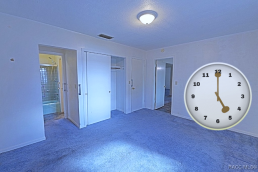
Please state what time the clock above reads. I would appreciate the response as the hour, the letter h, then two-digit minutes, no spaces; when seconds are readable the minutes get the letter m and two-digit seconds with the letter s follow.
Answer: 5h00
